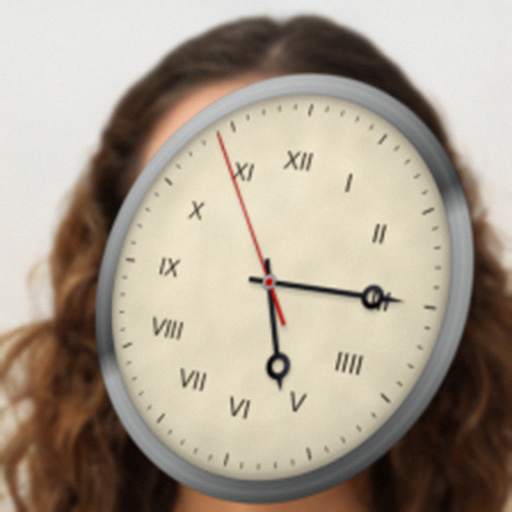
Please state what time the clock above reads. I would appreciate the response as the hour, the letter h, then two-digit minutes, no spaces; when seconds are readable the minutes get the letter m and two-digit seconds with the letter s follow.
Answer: 5h14m54s
